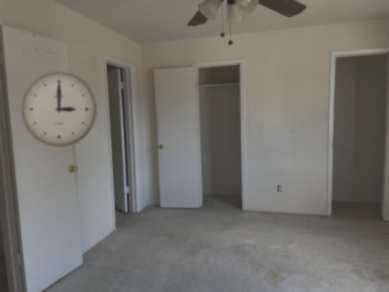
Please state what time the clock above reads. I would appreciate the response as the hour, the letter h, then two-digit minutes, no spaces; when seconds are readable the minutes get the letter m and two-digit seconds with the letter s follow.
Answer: 3h00
